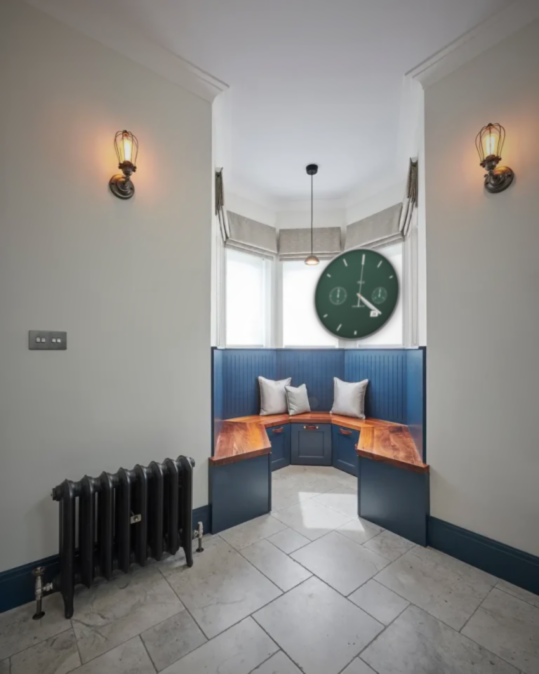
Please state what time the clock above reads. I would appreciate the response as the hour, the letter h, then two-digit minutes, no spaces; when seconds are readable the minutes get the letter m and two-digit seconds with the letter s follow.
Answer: 4h21
